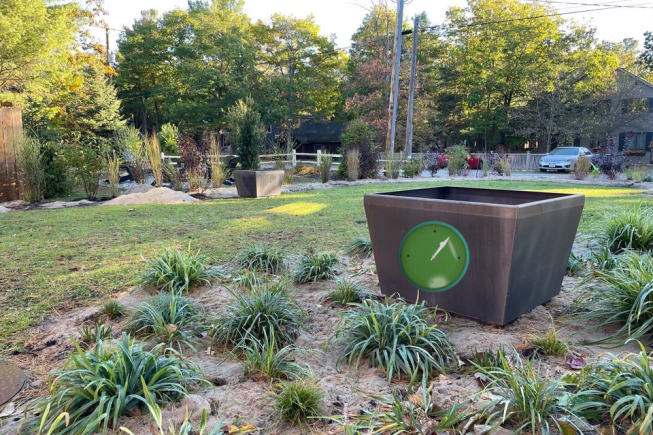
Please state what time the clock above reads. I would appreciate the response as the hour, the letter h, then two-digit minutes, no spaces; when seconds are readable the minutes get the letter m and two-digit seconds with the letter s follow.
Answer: 1h06
